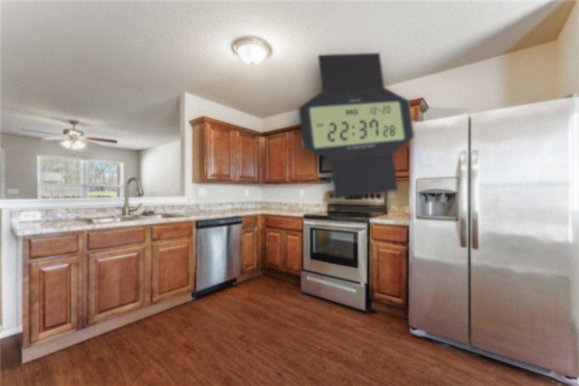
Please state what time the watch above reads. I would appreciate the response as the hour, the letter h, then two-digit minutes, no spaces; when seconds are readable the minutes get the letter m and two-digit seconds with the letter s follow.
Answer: 22h37m28s
